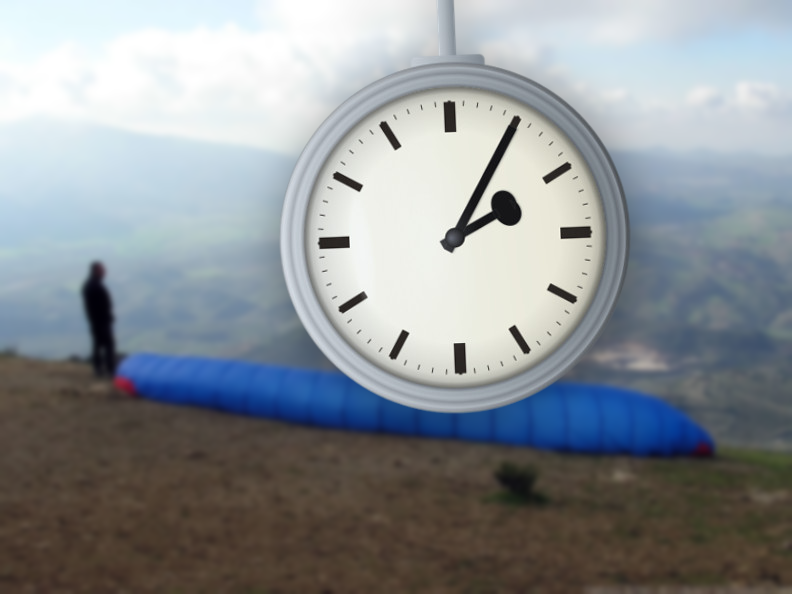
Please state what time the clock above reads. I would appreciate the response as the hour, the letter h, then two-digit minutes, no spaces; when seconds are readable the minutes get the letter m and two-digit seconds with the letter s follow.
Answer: 2h05
